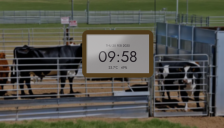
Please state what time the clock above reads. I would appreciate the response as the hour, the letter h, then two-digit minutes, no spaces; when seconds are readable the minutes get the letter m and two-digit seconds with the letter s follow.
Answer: 9h58
